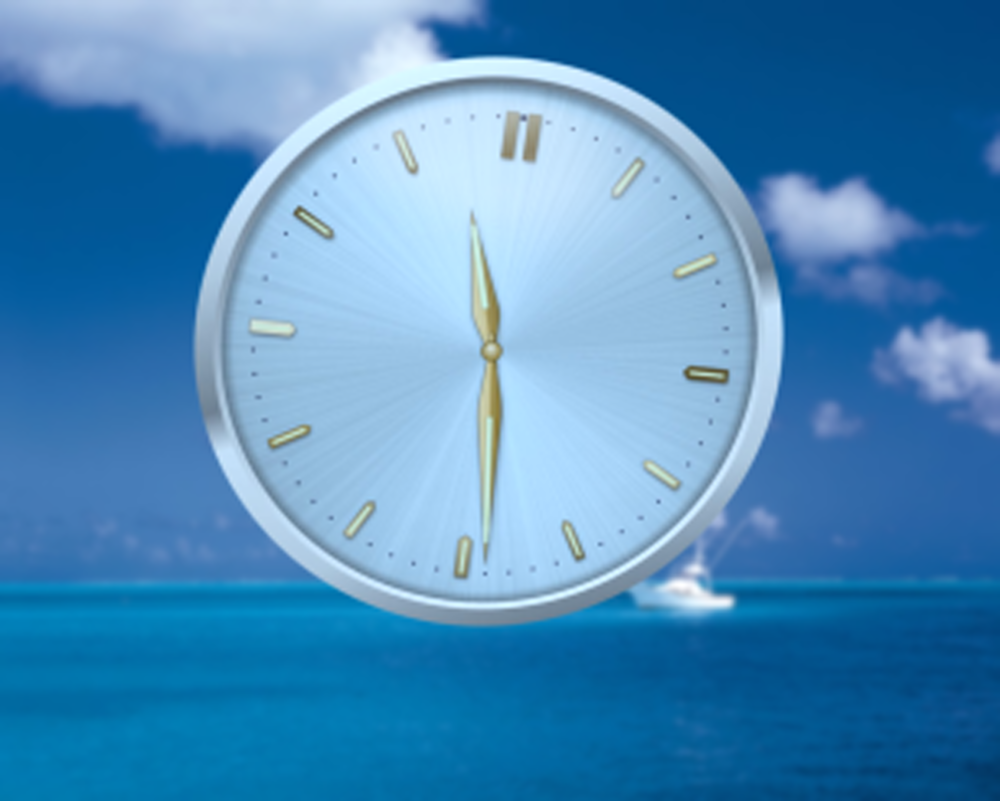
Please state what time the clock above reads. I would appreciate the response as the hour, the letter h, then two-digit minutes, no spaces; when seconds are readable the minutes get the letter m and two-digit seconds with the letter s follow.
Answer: 11h29
